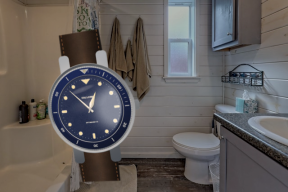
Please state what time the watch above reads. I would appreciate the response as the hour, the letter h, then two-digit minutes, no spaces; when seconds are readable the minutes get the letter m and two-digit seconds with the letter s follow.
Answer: 12h53
